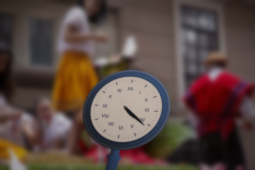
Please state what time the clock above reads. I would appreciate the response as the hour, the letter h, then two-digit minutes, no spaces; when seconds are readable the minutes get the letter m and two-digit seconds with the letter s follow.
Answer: 4h21
